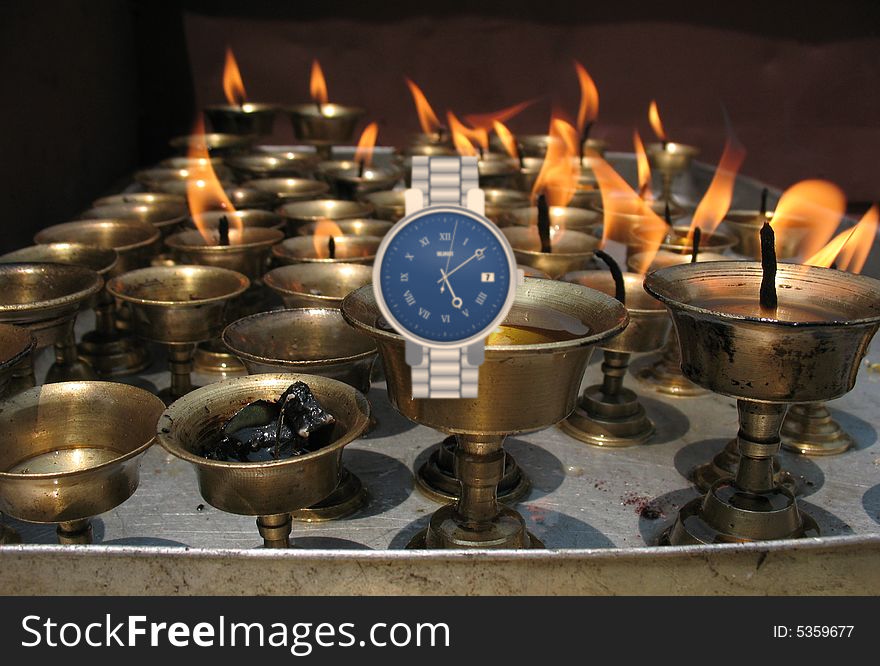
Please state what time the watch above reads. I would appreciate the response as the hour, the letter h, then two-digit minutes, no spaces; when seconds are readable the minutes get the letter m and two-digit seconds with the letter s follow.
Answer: 5h09m02s
